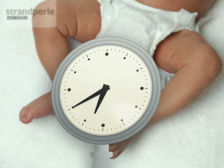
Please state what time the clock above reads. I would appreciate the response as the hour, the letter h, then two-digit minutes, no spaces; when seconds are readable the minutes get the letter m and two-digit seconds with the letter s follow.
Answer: 6h40
